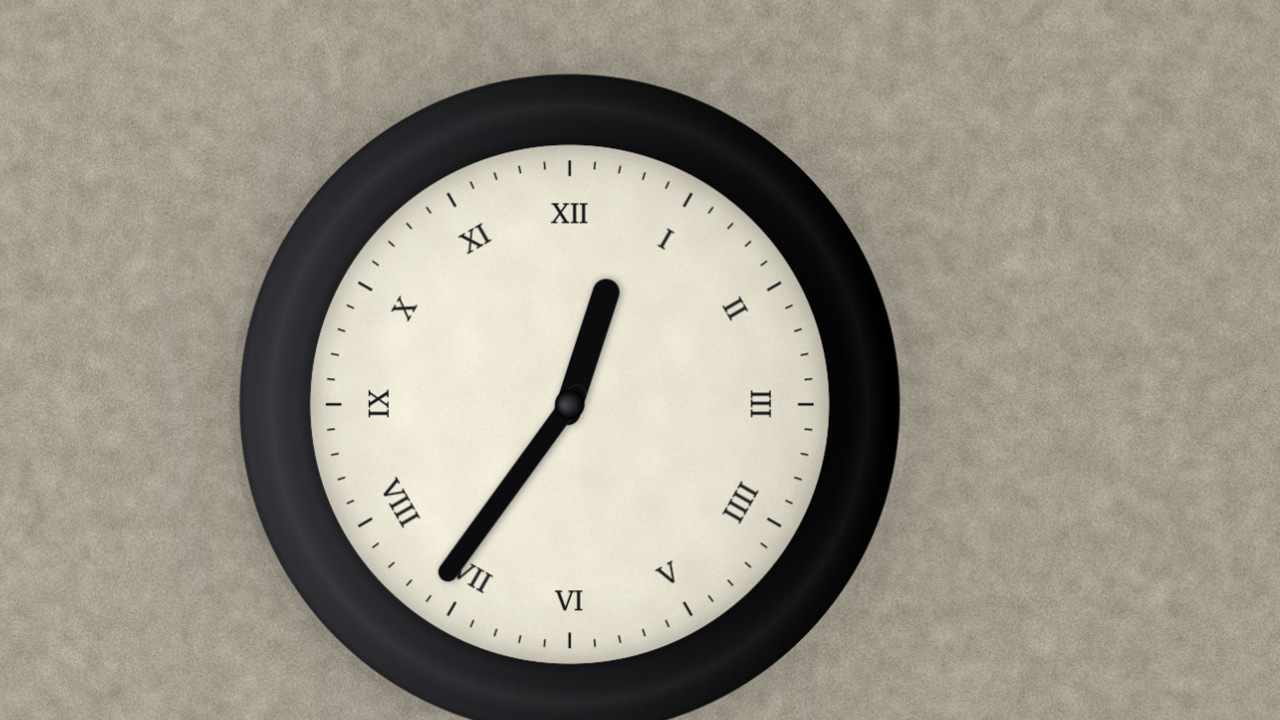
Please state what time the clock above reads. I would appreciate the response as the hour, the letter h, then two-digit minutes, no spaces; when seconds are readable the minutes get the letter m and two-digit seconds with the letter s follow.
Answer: 12h36
